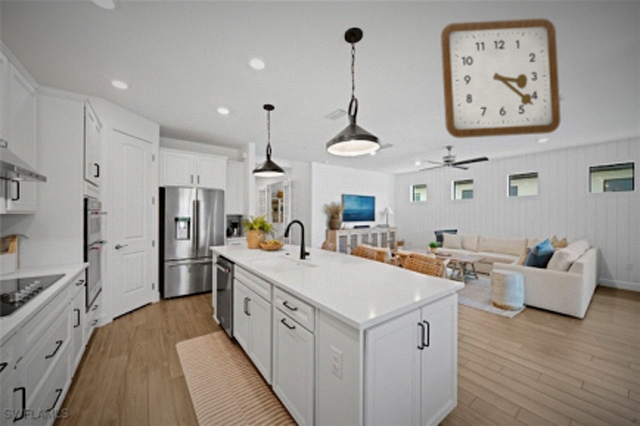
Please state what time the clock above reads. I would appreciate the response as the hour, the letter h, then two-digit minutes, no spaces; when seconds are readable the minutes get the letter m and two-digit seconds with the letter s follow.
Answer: 3h22
